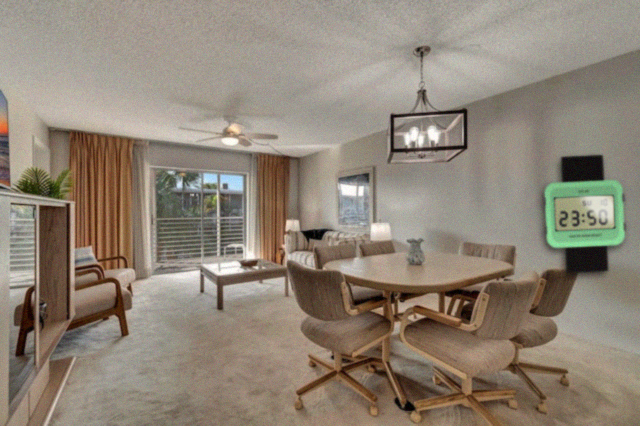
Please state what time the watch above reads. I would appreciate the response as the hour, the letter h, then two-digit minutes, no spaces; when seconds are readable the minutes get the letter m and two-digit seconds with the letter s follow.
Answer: 23h50
